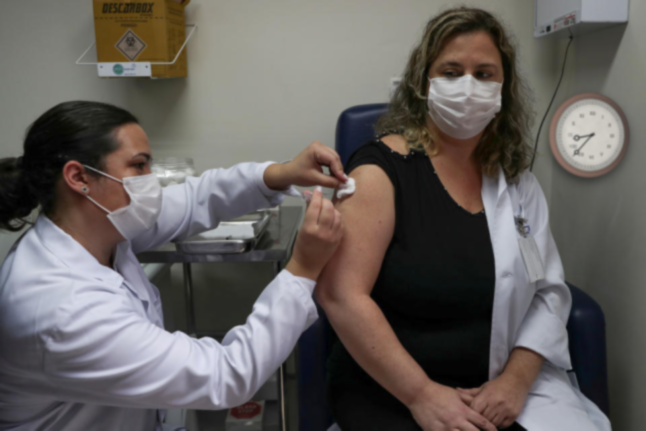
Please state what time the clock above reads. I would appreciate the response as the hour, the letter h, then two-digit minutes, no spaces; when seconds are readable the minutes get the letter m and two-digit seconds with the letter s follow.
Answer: 8h37
